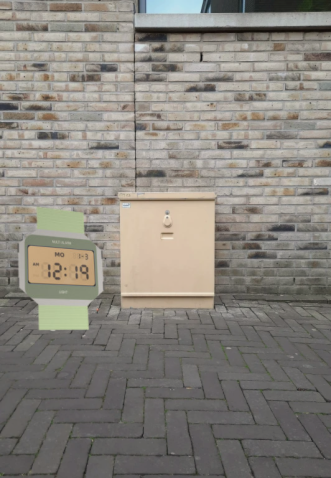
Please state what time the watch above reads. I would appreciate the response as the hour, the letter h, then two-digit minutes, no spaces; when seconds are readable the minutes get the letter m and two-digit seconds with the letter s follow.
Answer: 12h19
